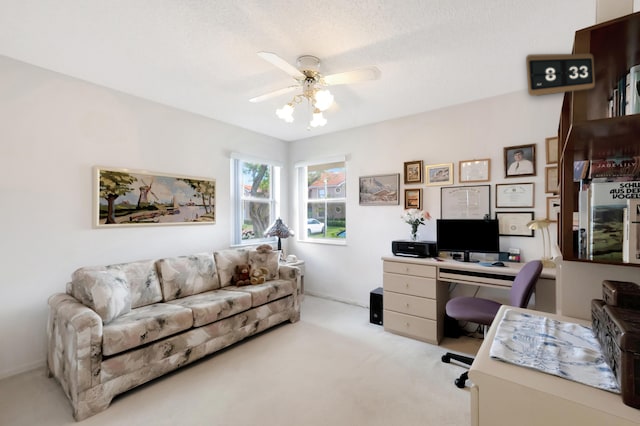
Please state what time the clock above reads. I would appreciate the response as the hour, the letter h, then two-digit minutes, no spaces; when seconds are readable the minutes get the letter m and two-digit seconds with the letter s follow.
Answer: 8h33
